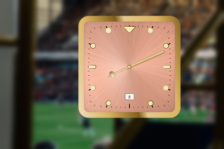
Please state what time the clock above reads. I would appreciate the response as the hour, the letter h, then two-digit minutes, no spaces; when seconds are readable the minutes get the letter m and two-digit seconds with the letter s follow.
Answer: 8h11
